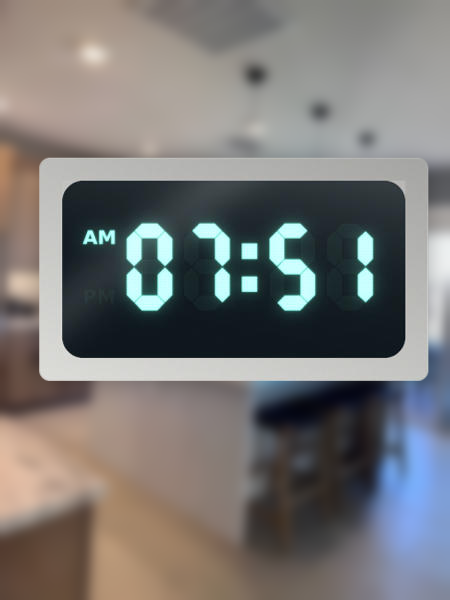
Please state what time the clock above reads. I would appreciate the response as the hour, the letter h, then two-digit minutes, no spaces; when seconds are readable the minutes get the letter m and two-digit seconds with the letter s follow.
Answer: 7h51
